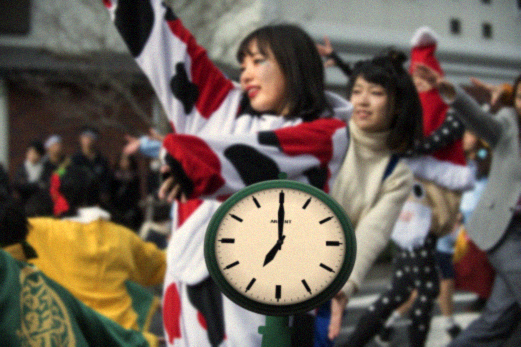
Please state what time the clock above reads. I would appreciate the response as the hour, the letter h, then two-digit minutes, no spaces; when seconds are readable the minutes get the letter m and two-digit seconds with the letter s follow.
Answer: 7h00
